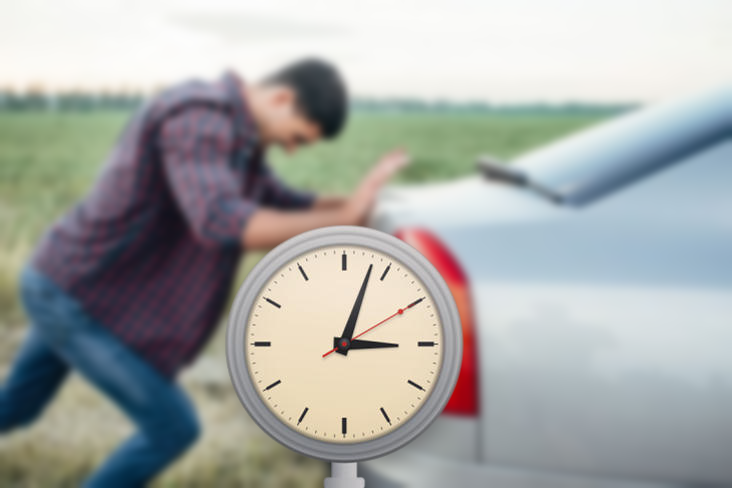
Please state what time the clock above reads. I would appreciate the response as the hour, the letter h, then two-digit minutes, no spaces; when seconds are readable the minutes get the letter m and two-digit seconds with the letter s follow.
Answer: 3h03m10s
